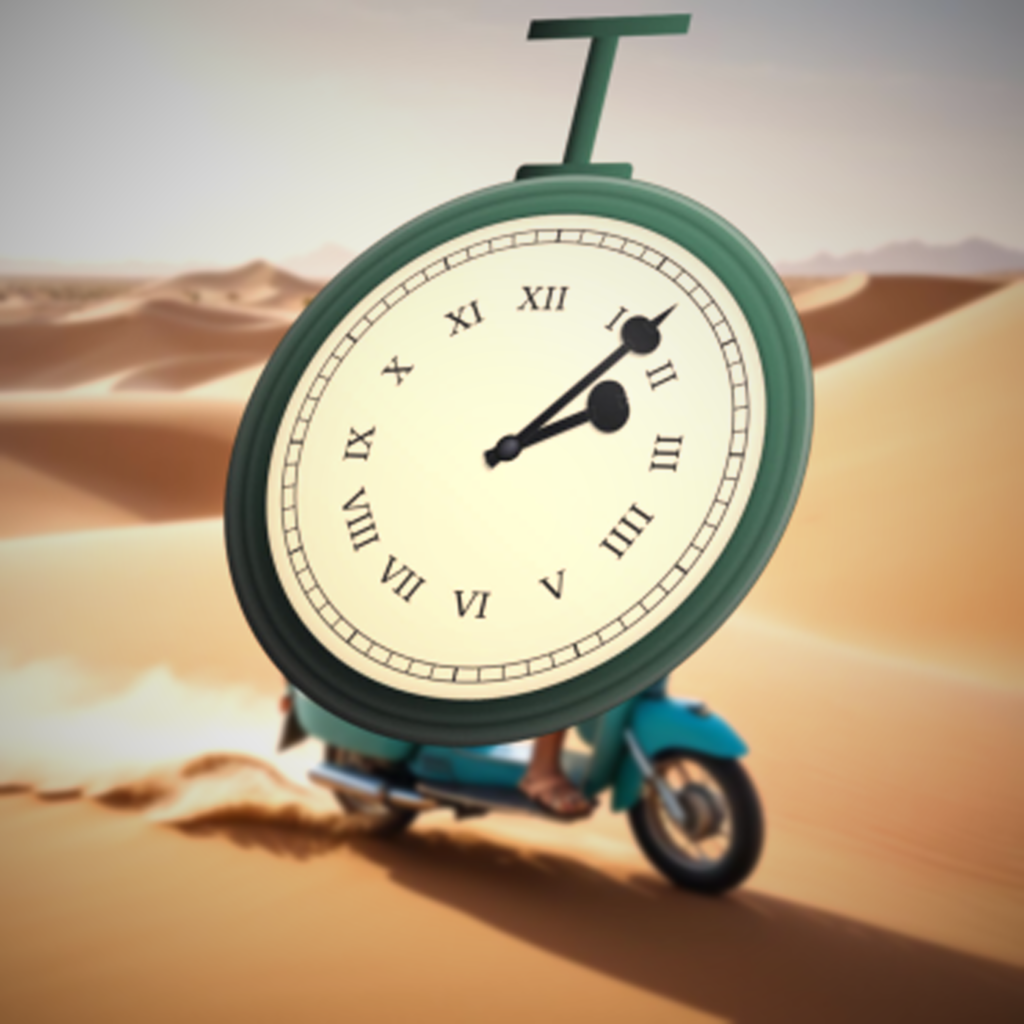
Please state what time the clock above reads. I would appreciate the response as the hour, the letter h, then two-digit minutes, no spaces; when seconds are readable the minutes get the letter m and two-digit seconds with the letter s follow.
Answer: 2h07
